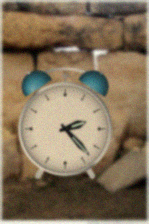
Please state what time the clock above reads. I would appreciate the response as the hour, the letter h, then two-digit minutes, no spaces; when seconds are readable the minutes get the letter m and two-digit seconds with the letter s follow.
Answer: 2h23
